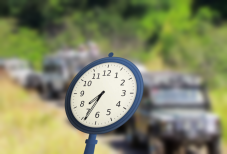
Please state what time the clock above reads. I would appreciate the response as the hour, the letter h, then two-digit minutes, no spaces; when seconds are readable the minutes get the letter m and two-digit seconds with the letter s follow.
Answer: 7h34
